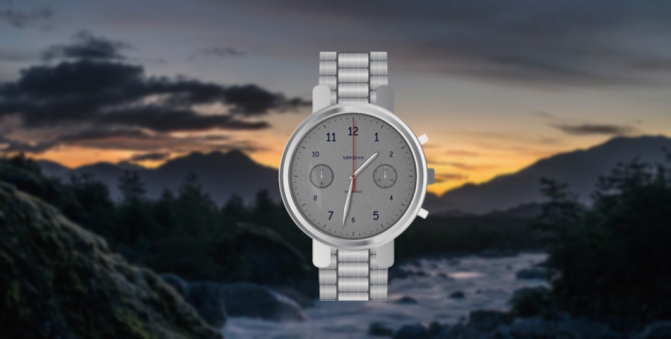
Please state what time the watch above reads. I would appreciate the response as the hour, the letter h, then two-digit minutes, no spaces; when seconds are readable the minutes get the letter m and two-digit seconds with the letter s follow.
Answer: 1h32
